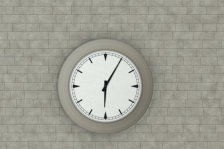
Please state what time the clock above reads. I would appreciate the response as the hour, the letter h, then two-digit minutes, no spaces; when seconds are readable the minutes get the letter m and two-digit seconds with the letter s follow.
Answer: 6h05
